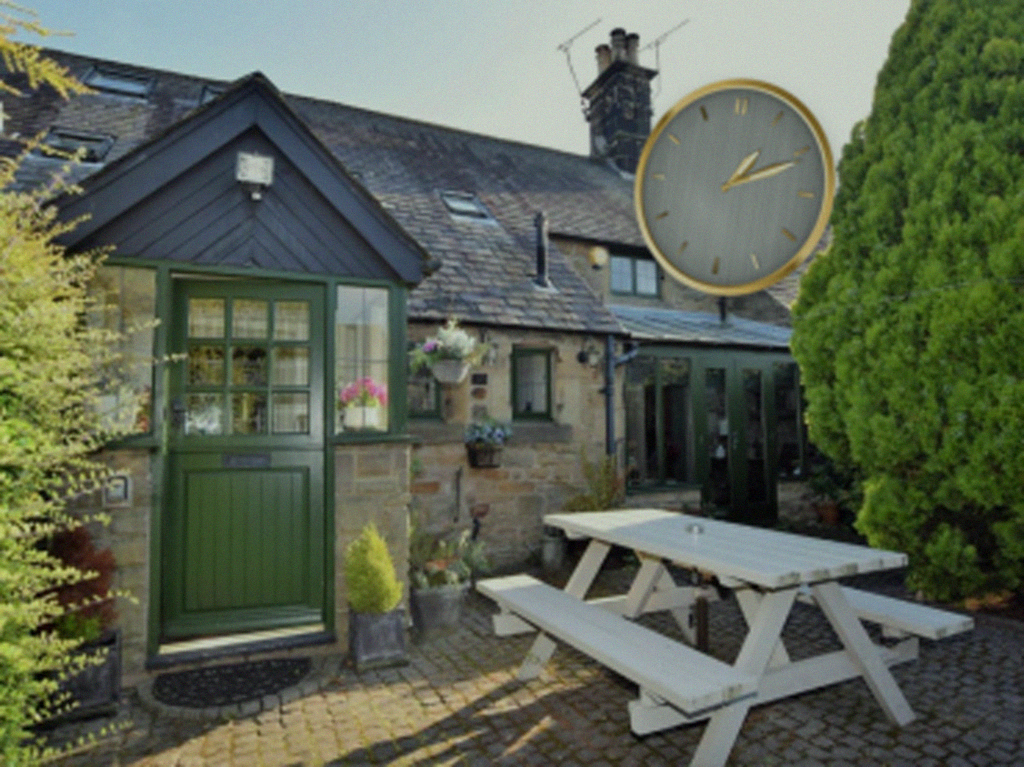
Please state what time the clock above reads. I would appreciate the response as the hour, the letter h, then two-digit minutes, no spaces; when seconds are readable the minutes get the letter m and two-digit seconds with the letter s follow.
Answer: 1h11
